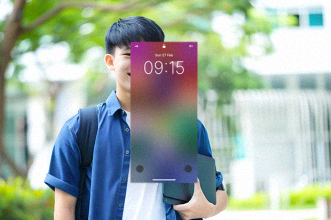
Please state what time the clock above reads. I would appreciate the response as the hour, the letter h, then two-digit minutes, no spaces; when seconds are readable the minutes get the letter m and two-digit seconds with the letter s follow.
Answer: 9h15
